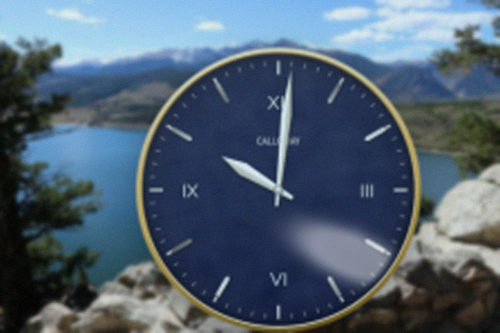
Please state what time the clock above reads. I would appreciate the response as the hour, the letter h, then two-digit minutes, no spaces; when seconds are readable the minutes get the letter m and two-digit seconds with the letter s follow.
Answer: 10h01
